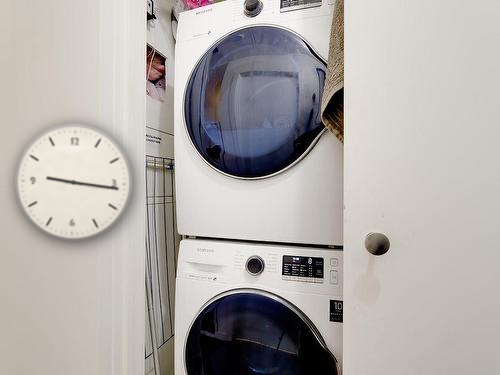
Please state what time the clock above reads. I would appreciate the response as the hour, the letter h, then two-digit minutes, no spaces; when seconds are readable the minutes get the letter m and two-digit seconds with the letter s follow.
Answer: 9h16
